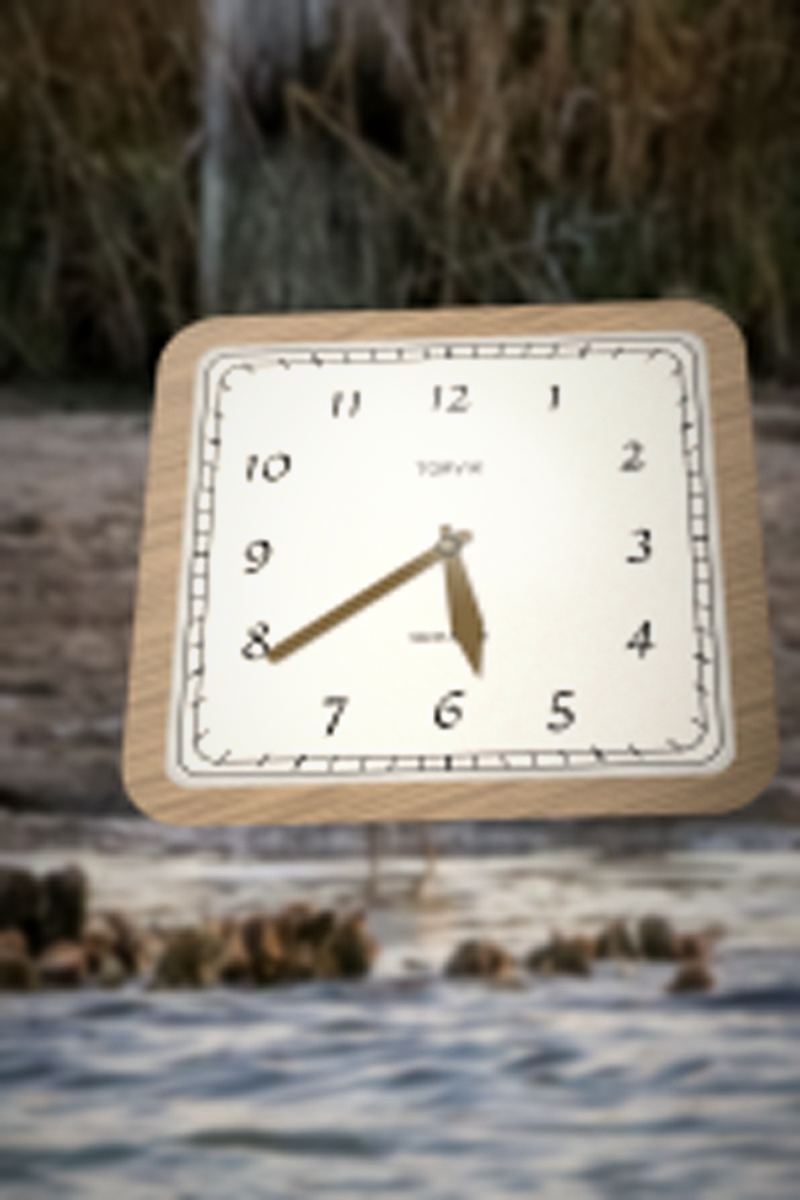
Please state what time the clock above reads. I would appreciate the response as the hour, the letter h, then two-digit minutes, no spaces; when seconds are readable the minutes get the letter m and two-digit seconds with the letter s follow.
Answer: 5h39
